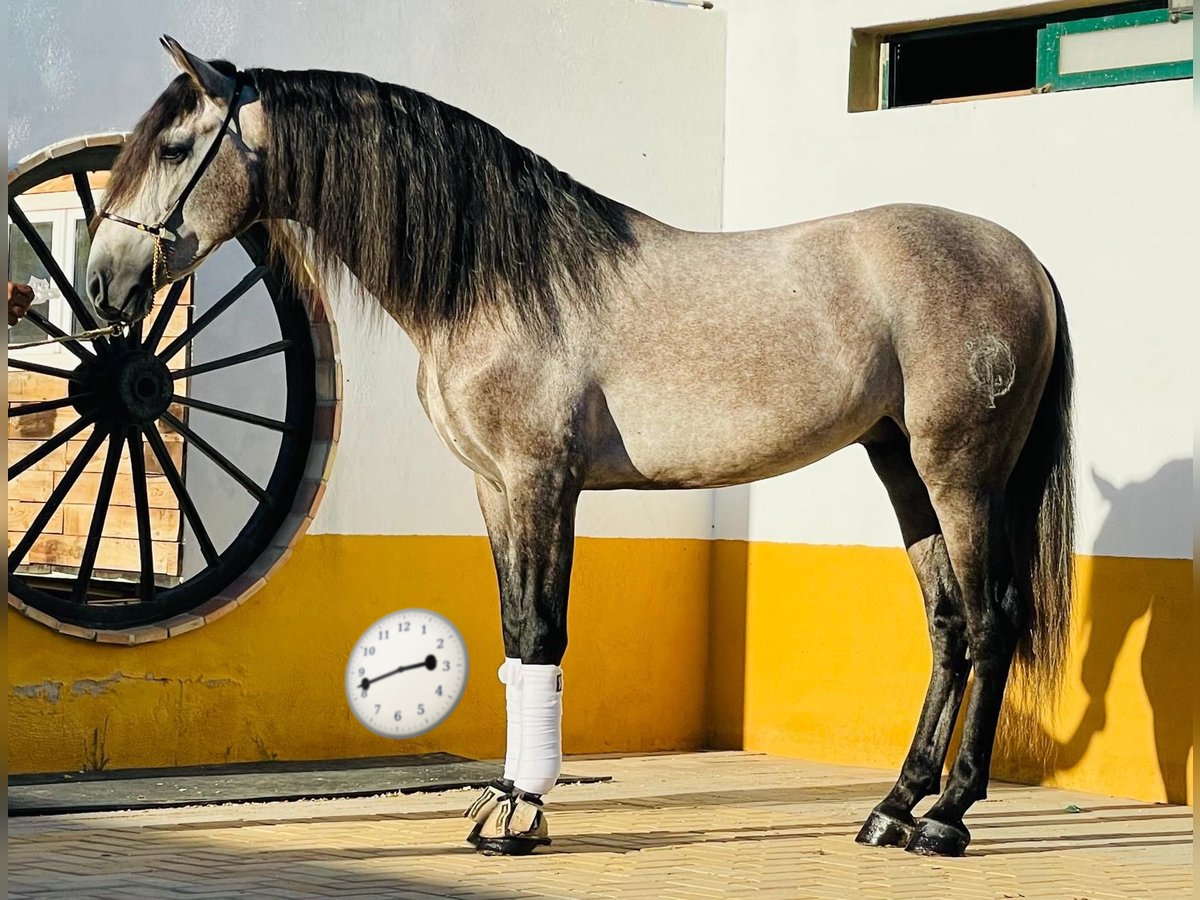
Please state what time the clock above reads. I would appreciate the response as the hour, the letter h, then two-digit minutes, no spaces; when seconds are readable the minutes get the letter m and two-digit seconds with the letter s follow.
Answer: 2h42
